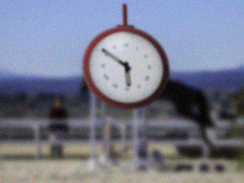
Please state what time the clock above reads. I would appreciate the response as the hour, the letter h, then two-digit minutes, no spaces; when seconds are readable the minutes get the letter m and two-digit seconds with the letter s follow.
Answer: 5h51
